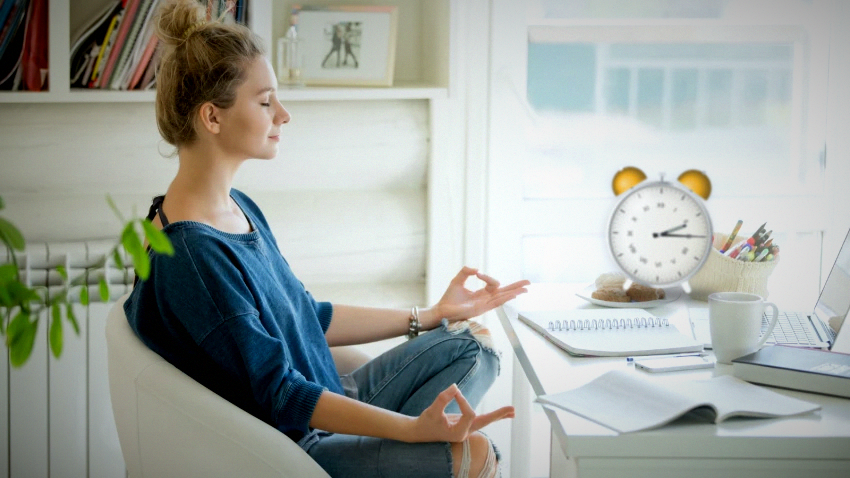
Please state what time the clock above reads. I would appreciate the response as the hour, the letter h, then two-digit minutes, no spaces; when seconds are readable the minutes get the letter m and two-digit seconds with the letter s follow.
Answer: 2h15
